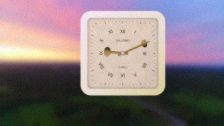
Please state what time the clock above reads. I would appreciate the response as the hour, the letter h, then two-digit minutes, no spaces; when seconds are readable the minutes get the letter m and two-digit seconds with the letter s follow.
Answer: 9h11
